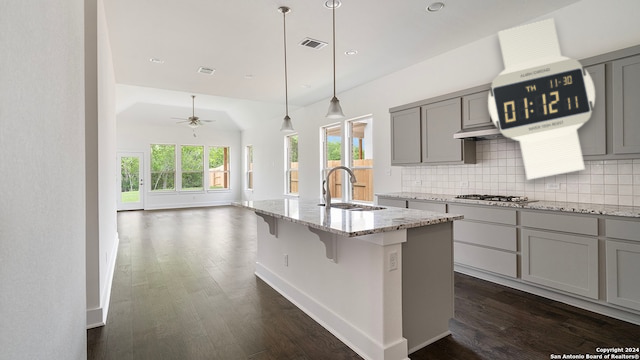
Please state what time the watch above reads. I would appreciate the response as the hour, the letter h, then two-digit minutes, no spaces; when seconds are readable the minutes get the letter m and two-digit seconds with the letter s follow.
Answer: 1h12m11s
